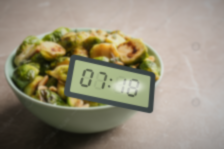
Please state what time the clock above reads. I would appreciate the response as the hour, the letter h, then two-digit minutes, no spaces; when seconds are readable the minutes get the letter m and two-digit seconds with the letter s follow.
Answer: 7h18
